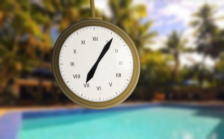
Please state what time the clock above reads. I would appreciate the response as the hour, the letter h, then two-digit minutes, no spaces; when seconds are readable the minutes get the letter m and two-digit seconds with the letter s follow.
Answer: 7h06
